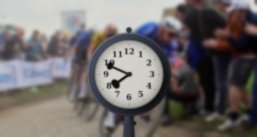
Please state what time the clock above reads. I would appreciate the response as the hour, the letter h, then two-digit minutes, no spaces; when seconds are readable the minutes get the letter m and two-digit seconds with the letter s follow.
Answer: 7h49
